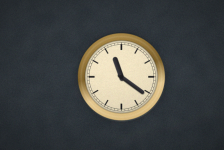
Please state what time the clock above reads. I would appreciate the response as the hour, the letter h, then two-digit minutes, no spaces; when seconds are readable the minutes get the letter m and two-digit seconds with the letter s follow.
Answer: 11h21
